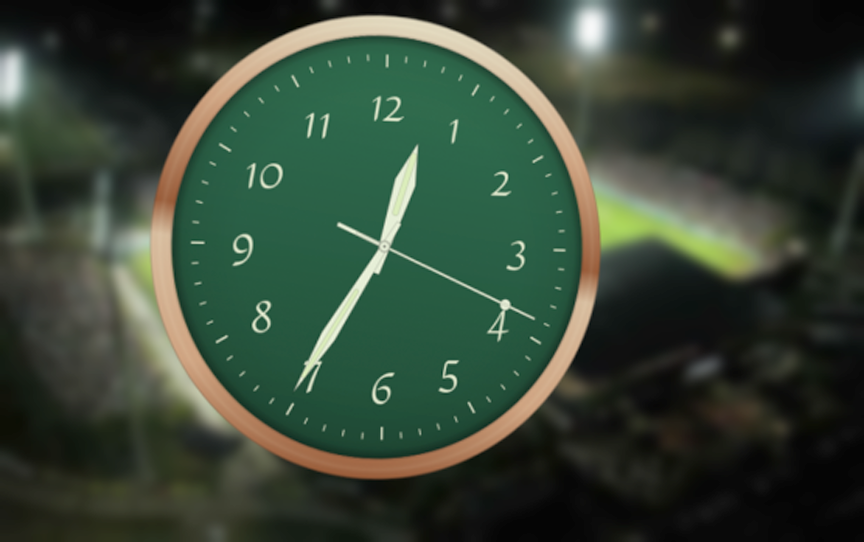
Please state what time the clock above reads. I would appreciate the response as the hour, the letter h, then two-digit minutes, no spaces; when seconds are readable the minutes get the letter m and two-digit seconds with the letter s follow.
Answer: 12h35m19s
